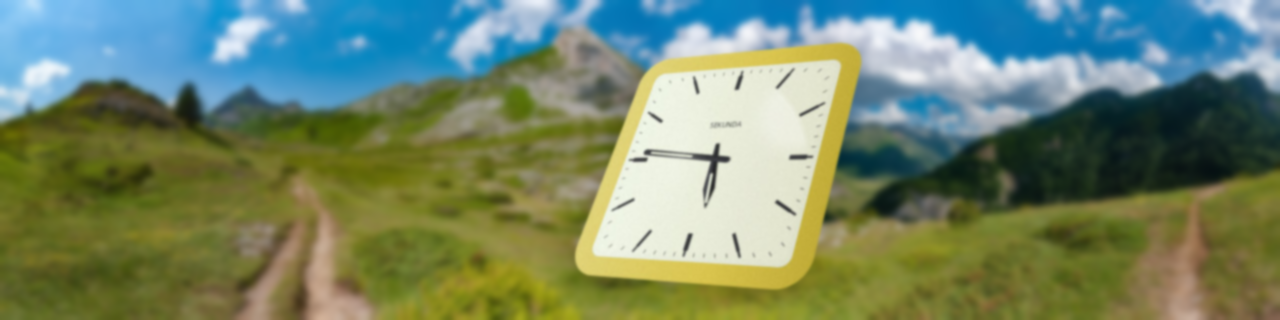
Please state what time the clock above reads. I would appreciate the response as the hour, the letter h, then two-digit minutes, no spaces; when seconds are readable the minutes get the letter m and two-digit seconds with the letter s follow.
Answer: 5h46
